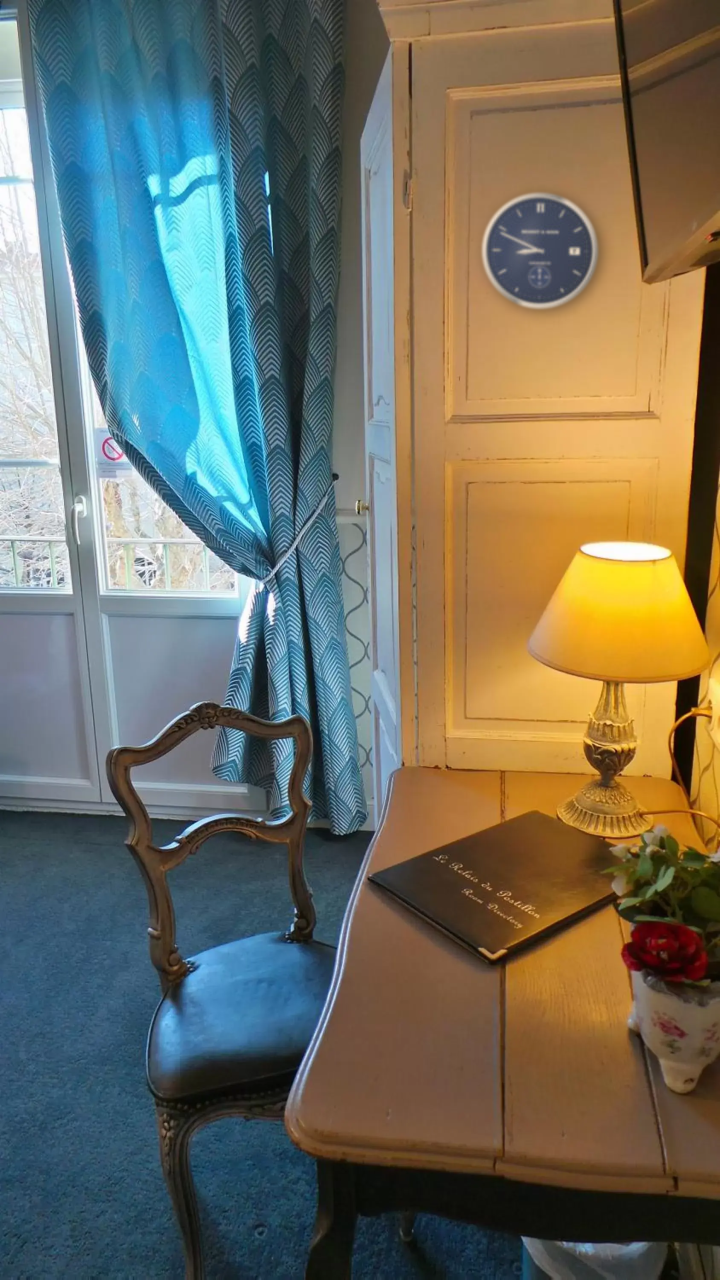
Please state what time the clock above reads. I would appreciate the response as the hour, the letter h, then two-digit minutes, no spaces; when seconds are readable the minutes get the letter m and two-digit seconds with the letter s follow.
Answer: 8h49
